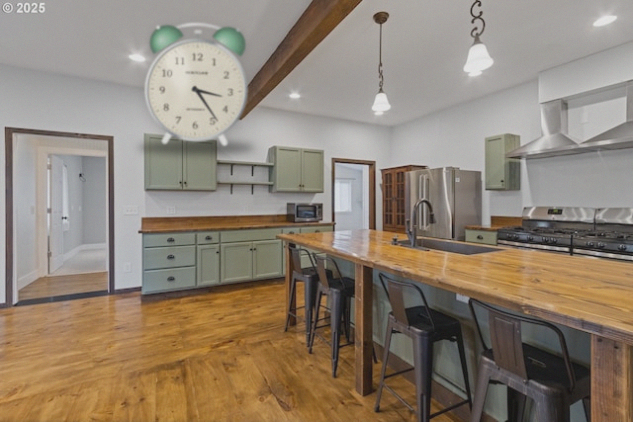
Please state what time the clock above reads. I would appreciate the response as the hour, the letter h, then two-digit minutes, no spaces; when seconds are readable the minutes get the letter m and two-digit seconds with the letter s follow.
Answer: 3h24
